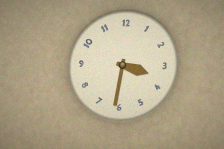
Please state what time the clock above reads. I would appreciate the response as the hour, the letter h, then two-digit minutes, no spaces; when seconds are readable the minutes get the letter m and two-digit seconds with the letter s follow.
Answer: 3h31
